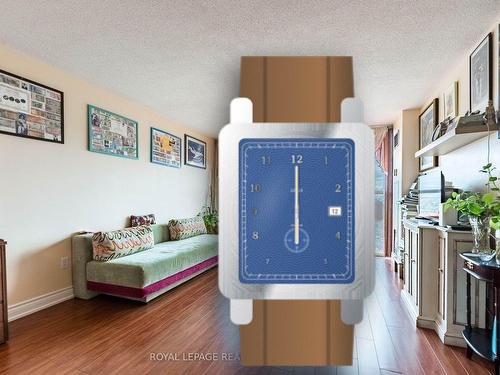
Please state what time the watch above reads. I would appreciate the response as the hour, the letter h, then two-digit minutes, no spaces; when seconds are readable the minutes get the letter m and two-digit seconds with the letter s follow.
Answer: 6h00
